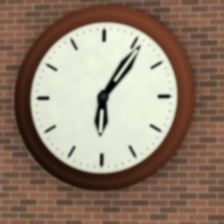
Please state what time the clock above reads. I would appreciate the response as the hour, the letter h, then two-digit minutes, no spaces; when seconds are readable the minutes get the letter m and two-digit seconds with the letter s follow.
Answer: 6h06
